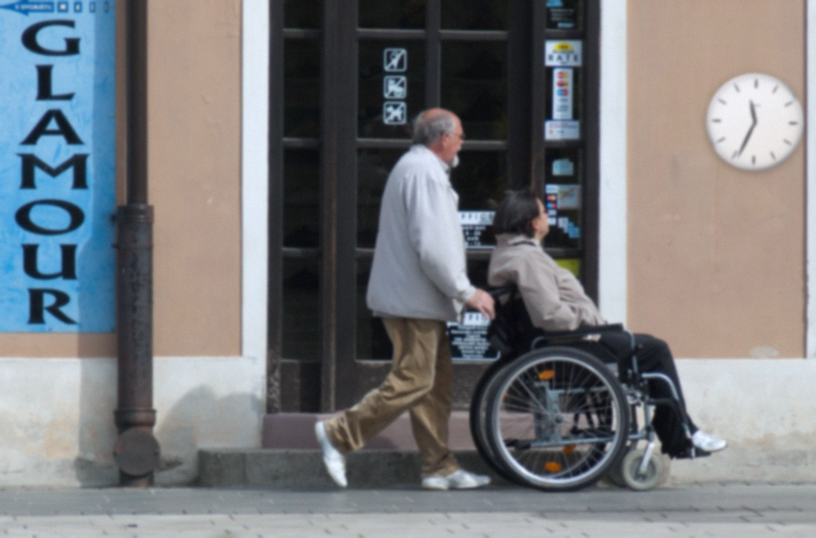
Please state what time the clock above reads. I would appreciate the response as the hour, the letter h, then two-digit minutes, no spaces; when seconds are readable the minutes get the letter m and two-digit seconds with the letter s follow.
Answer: 11h34
